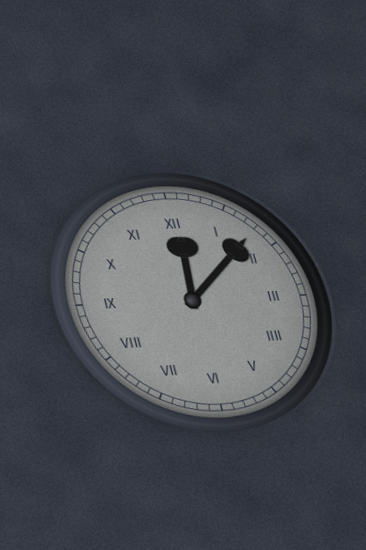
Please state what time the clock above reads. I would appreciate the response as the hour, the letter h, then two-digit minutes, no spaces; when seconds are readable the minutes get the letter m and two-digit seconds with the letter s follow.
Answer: 12h08
